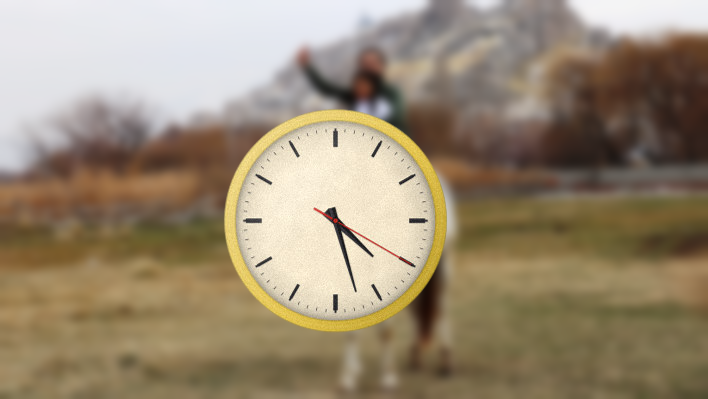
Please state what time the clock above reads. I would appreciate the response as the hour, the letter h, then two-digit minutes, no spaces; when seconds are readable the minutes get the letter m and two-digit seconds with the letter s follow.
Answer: 4h27m20s
